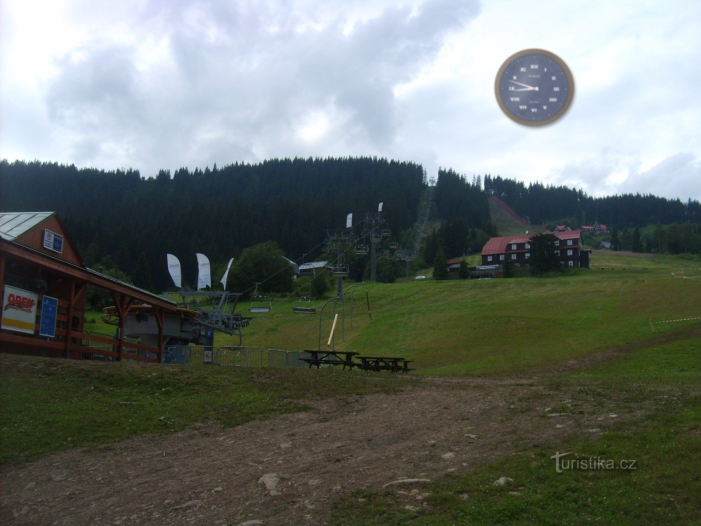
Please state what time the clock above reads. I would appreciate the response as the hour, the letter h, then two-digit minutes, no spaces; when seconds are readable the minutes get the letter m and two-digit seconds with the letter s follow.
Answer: 8h48
